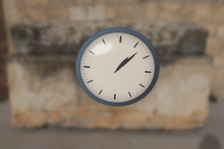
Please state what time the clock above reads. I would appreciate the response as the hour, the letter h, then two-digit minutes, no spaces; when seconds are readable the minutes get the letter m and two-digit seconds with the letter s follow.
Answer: 1h07
